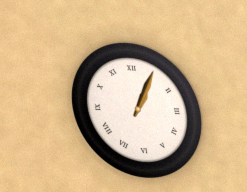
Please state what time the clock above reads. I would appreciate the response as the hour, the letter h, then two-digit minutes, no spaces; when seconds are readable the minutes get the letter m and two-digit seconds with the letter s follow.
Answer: 1h05
